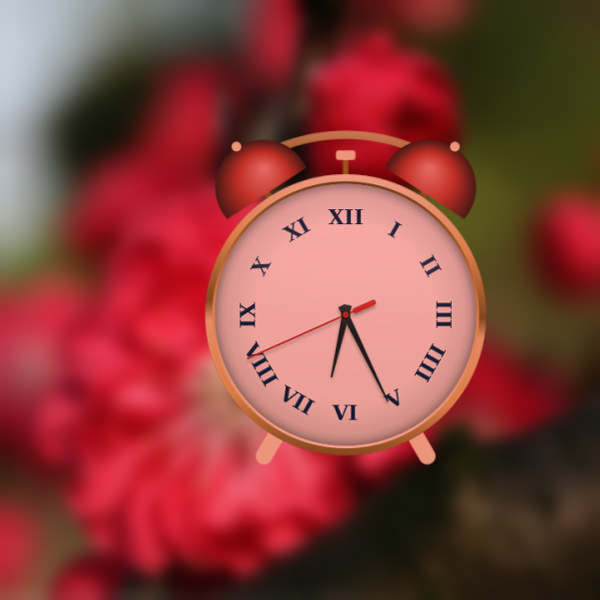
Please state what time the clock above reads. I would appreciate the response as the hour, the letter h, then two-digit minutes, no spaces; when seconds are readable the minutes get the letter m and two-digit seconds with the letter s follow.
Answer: 6h25m41s
